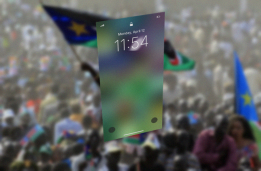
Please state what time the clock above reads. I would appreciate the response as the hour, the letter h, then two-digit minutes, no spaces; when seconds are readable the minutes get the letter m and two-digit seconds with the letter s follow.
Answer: 11h54
